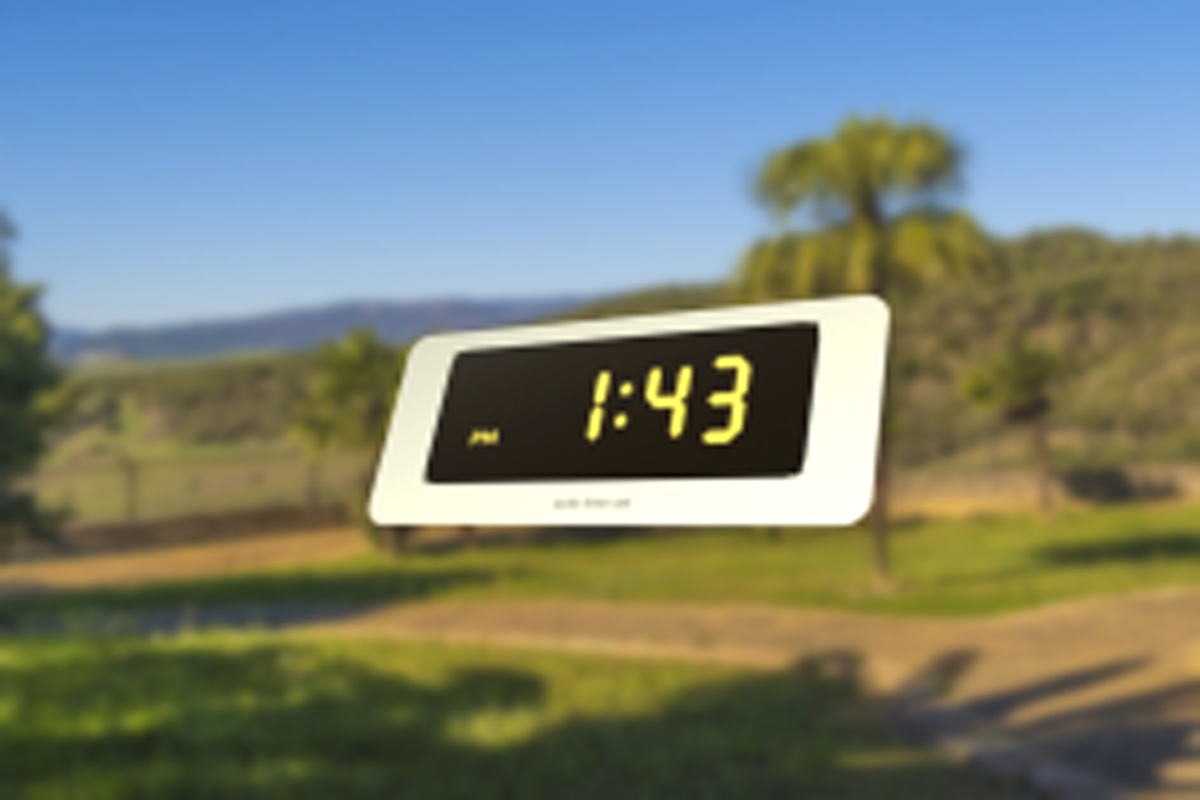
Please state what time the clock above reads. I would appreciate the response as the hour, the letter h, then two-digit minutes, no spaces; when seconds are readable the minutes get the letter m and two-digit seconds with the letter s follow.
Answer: 1h43
